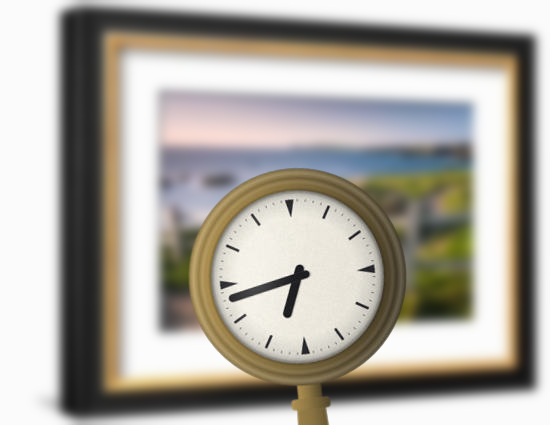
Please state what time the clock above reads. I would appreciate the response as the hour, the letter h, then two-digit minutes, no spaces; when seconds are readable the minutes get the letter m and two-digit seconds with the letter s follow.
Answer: 6h43
